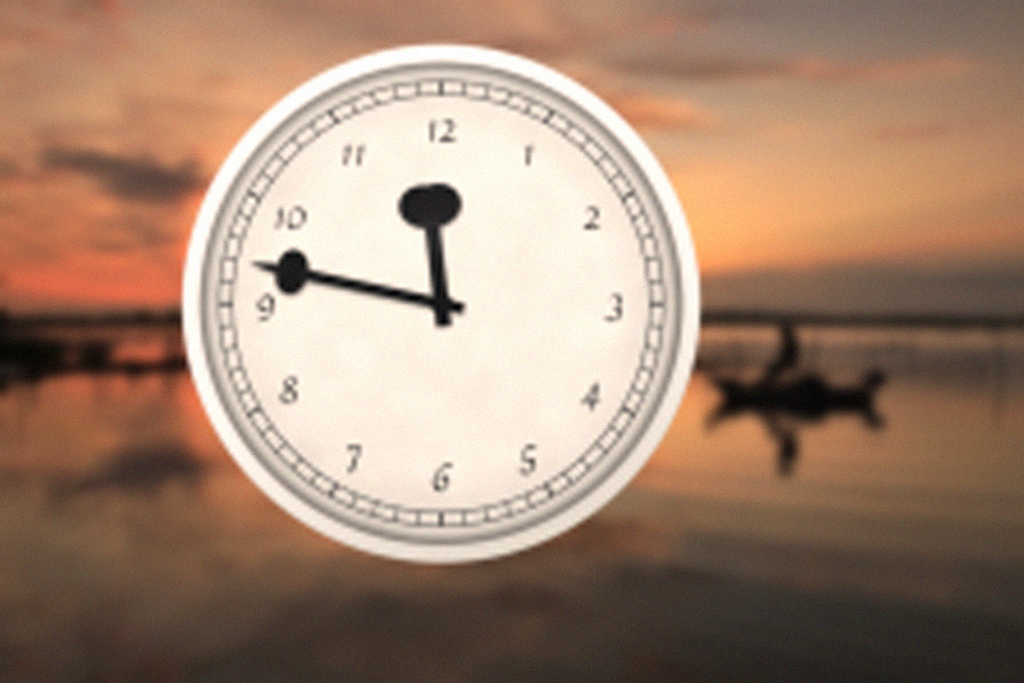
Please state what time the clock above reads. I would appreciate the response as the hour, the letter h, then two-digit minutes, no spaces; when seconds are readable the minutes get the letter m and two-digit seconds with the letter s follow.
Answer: 11h47
